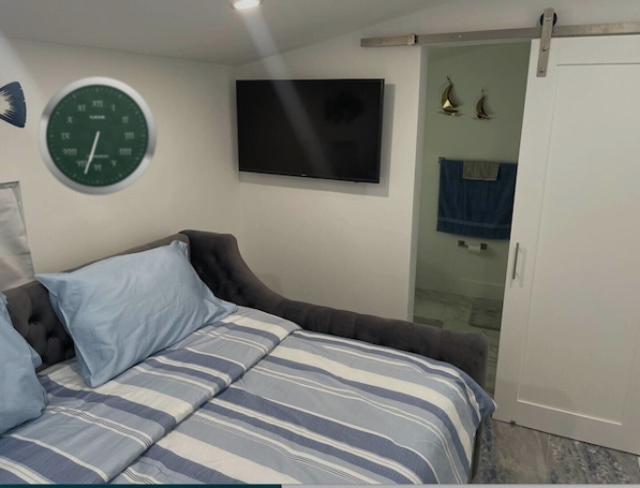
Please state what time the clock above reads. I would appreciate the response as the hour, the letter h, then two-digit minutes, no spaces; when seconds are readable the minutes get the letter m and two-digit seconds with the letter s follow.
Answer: 6h33
